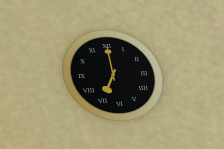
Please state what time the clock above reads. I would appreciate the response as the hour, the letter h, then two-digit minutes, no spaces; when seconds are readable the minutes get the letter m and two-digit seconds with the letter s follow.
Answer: 7h00
